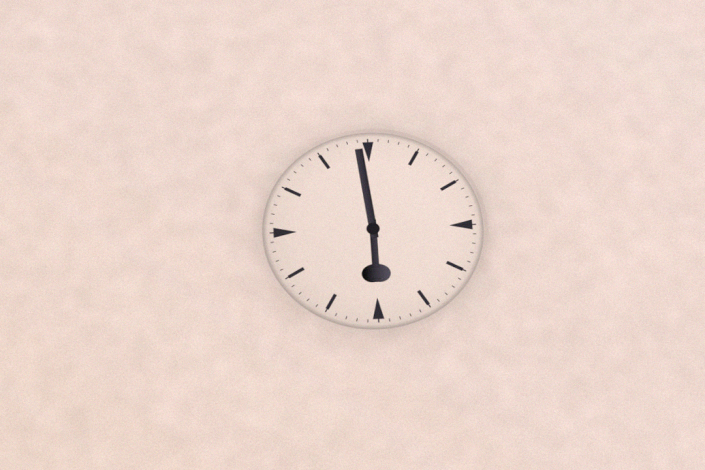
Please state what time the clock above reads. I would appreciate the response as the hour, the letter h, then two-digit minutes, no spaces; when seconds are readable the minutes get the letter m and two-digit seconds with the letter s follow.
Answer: 5h59
